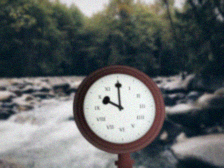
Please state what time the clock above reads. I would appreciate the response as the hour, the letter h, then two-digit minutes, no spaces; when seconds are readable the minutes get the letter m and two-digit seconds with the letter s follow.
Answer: 10h00
